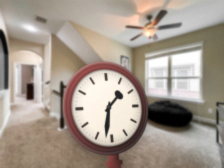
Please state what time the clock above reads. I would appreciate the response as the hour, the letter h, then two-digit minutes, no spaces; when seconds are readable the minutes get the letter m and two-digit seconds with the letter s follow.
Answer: 1h32
